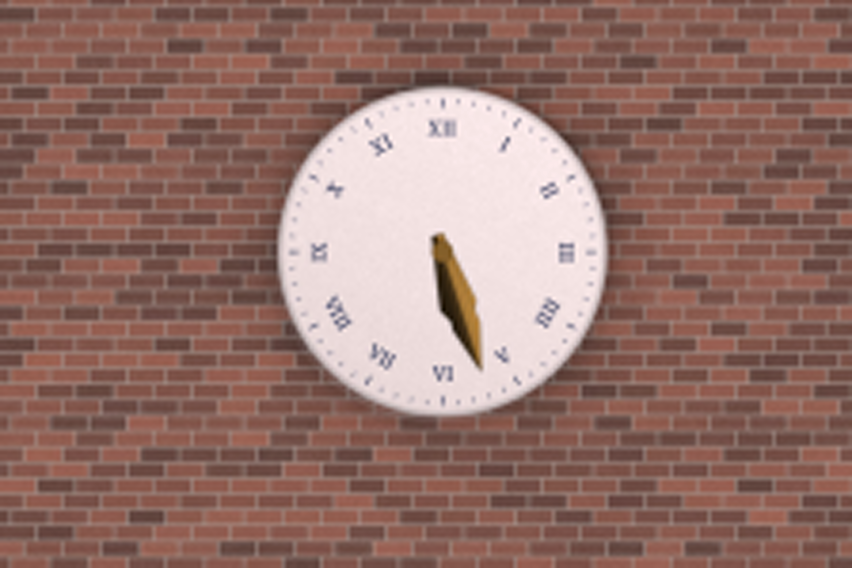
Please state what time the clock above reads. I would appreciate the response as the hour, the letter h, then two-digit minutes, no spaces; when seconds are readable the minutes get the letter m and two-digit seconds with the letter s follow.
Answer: 5h27
